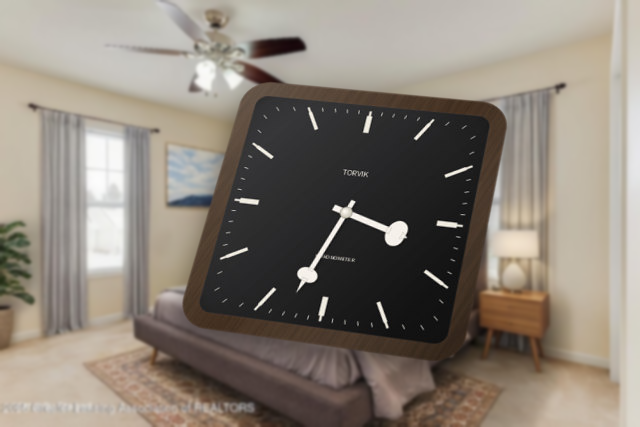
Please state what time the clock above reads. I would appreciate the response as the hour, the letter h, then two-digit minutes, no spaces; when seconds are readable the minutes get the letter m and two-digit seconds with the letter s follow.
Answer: 3h33
